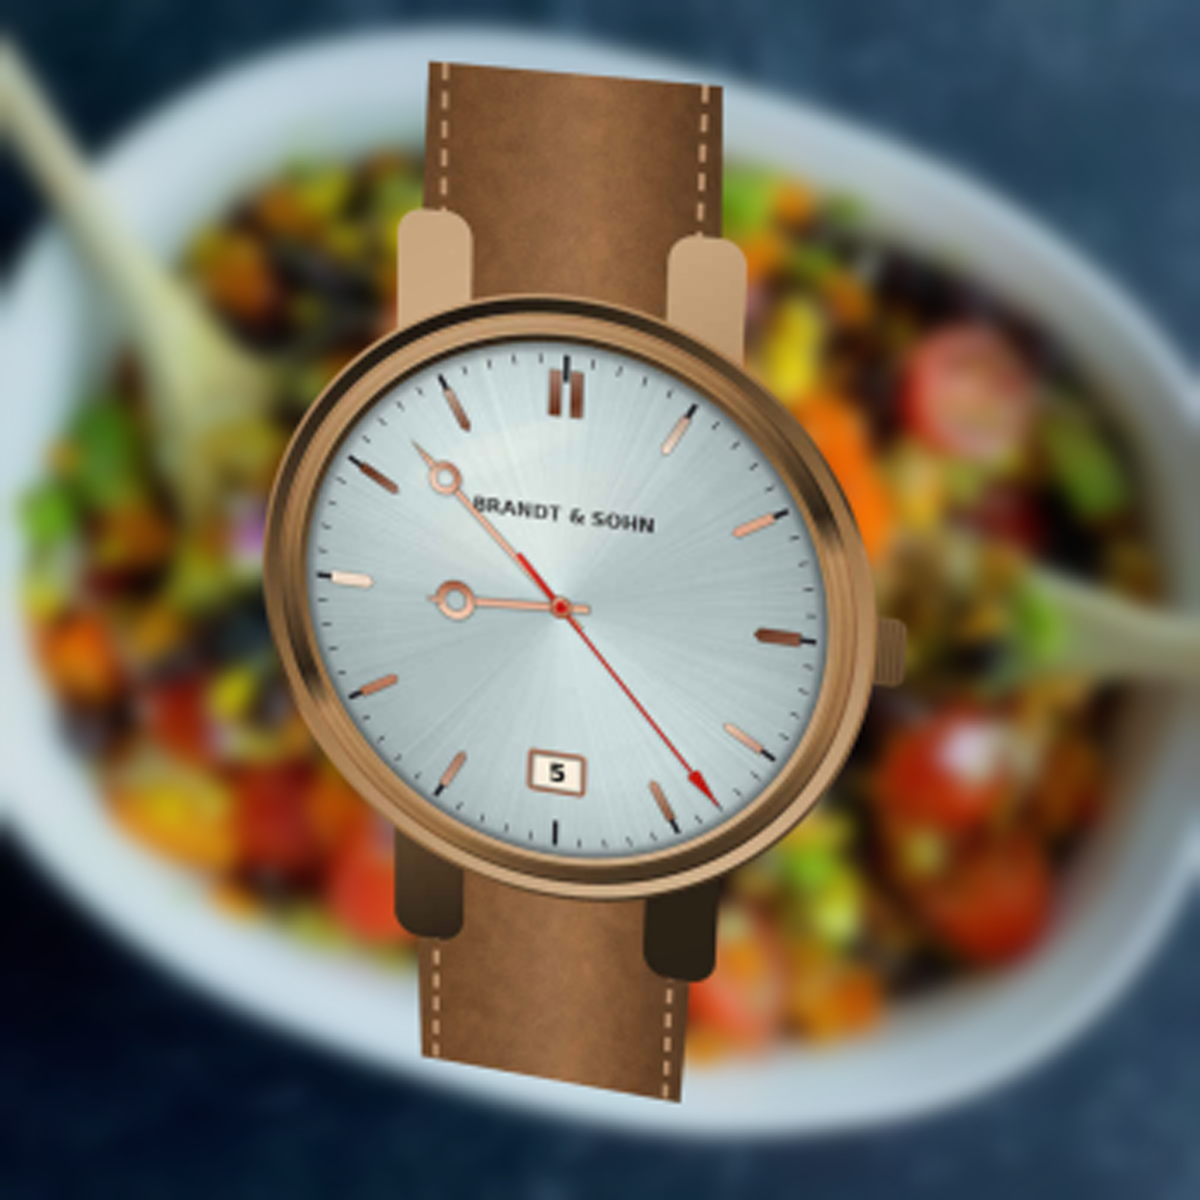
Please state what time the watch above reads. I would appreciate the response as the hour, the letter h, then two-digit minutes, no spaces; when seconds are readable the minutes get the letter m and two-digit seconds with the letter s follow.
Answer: 8h52m23s
